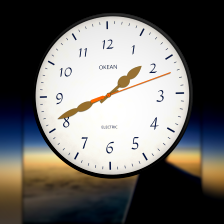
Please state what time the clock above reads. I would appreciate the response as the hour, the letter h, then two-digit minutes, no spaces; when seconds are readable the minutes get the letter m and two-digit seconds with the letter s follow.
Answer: 1h41m12s
